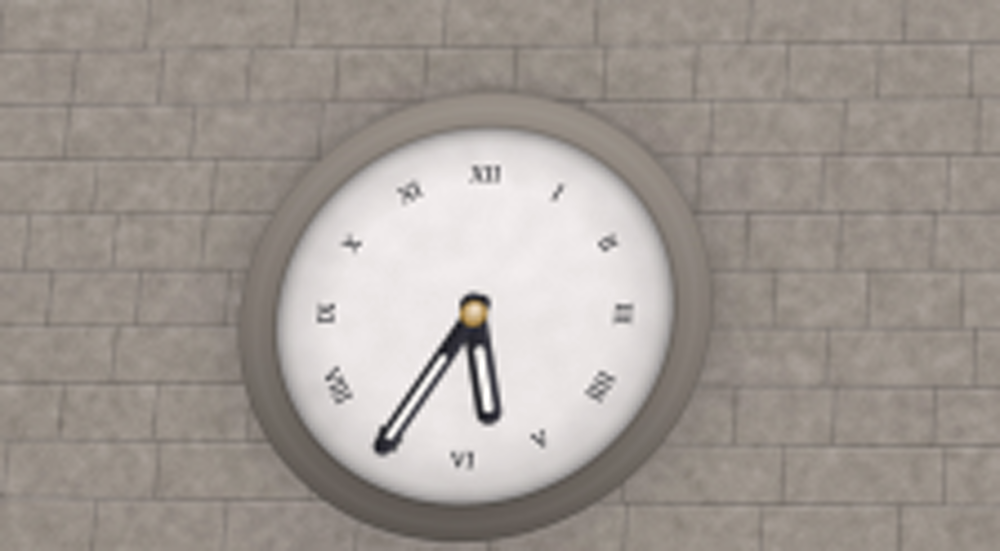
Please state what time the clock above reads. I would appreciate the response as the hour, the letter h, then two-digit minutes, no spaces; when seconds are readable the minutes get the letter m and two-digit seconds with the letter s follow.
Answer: 5h35
